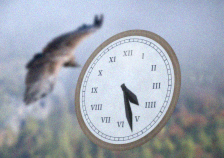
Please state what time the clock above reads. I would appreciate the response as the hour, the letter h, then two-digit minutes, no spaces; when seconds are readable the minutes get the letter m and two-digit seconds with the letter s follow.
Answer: 4h27
